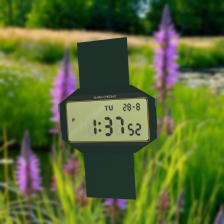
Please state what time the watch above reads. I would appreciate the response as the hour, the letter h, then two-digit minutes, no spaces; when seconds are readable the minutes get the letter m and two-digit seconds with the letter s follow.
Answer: 1h37m52s
